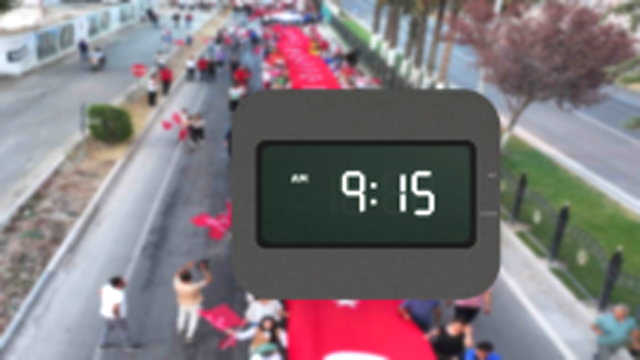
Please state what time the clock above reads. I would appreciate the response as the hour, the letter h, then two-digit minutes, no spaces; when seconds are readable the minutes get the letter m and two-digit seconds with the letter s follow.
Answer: 9h15
